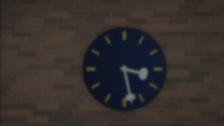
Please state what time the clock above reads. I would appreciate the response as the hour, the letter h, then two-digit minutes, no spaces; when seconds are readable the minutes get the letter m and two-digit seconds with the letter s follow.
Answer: 3h28
